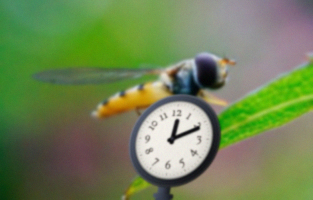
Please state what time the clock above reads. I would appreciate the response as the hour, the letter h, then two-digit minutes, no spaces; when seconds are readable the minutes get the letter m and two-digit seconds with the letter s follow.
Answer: 12h11
